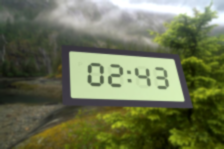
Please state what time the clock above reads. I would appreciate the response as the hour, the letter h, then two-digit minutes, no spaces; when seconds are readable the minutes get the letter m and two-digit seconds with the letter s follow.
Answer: 2h43
